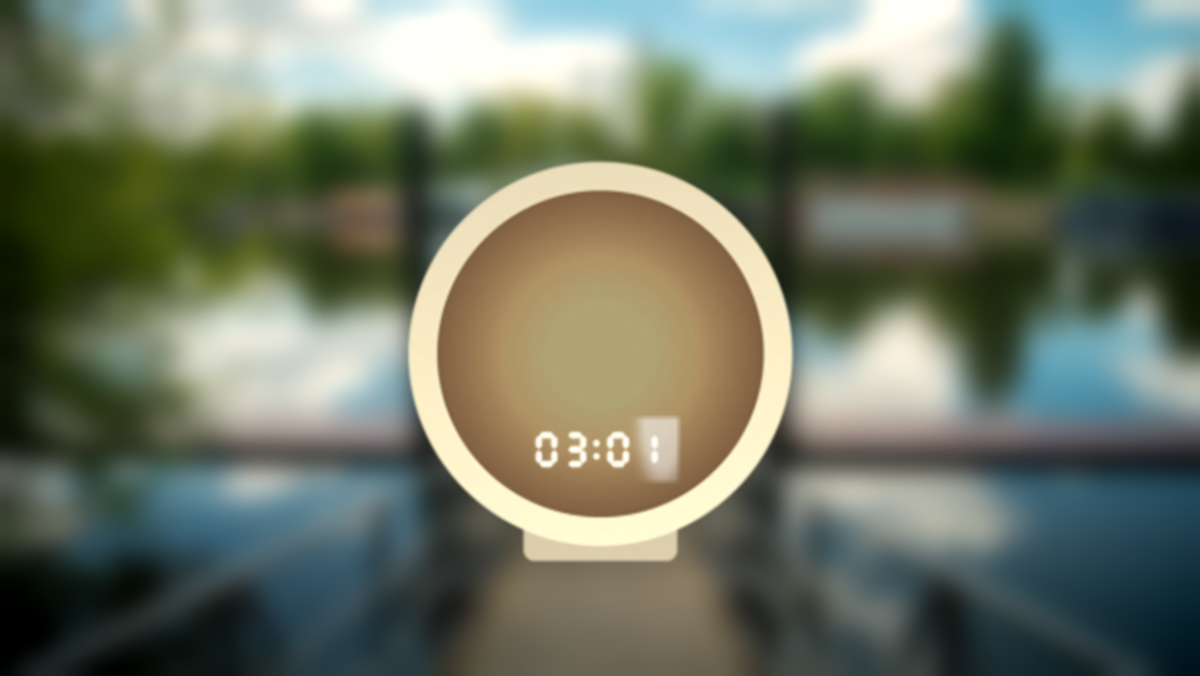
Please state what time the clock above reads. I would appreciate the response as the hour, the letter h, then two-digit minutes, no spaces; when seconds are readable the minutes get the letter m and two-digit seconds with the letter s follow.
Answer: 3h01
